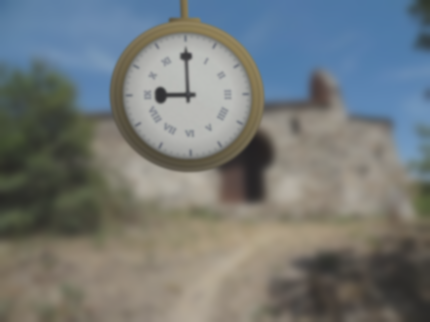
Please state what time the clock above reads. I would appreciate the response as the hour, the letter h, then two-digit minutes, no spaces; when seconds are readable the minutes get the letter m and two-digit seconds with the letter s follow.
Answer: 9h00
